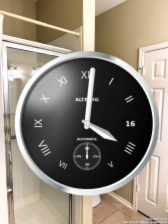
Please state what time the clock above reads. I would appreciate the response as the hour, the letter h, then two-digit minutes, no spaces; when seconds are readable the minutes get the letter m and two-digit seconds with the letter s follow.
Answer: 4h01
